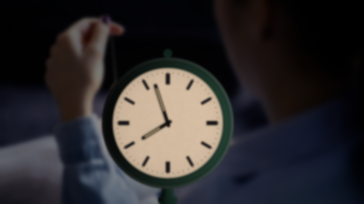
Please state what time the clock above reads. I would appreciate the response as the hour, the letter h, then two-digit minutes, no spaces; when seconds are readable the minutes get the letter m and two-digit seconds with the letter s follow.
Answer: 7h57
